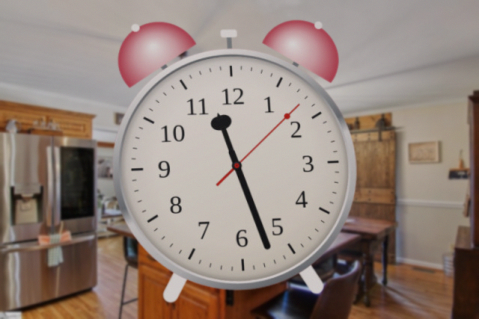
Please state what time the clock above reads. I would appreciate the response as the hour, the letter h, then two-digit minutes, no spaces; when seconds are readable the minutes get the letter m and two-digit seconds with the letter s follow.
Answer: 11h27m08s
